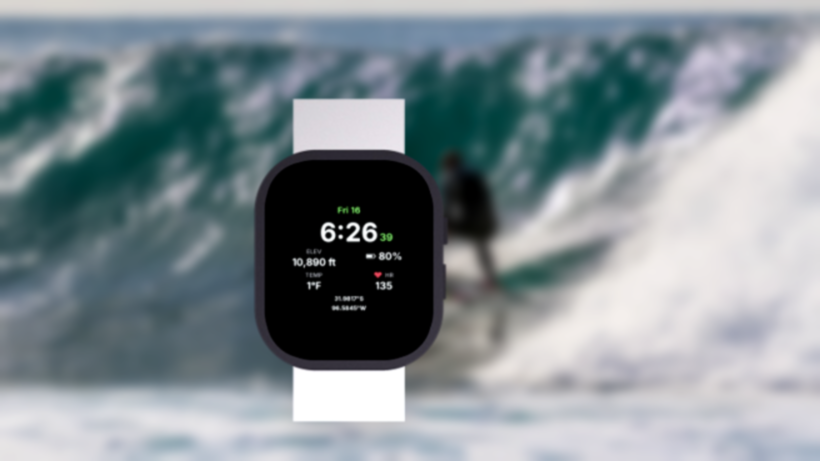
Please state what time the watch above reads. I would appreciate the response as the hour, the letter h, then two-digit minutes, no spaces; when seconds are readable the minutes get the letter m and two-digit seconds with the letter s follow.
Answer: 6h26
